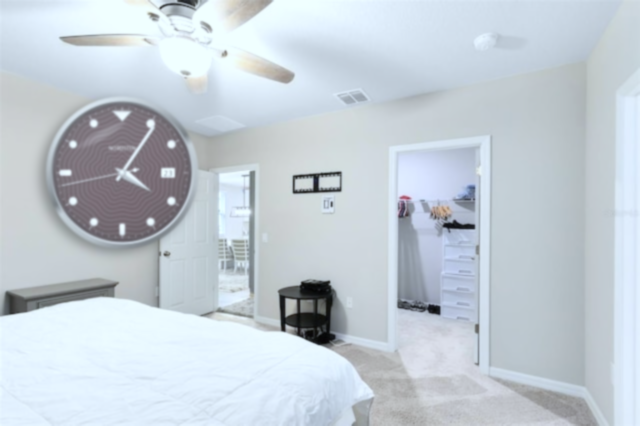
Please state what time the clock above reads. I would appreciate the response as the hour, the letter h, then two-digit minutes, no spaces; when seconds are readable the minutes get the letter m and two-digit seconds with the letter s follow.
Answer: 4h05m43s
